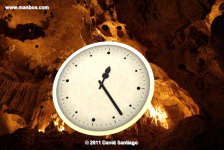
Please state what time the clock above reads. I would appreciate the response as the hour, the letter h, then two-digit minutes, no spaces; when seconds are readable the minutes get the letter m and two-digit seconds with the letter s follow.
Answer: 12h23
